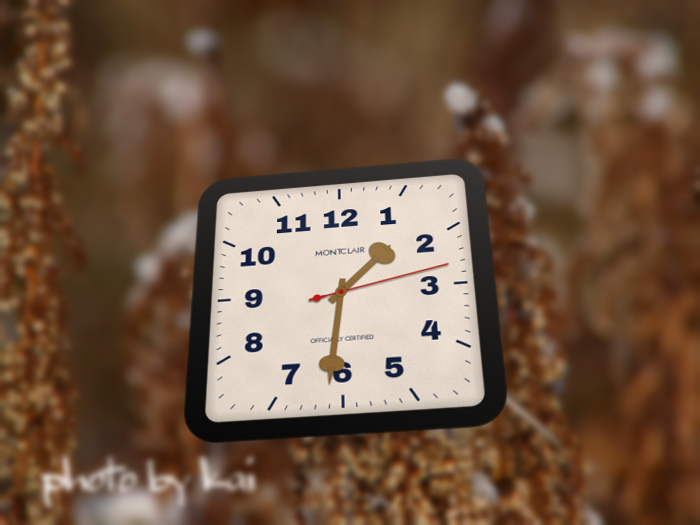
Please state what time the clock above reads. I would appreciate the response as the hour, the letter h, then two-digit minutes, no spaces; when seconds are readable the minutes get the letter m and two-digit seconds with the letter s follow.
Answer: 1h31m13s
